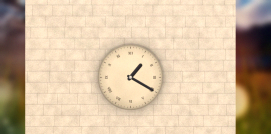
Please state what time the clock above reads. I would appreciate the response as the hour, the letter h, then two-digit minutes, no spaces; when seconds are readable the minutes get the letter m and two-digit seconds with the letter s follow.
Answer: 1h20
